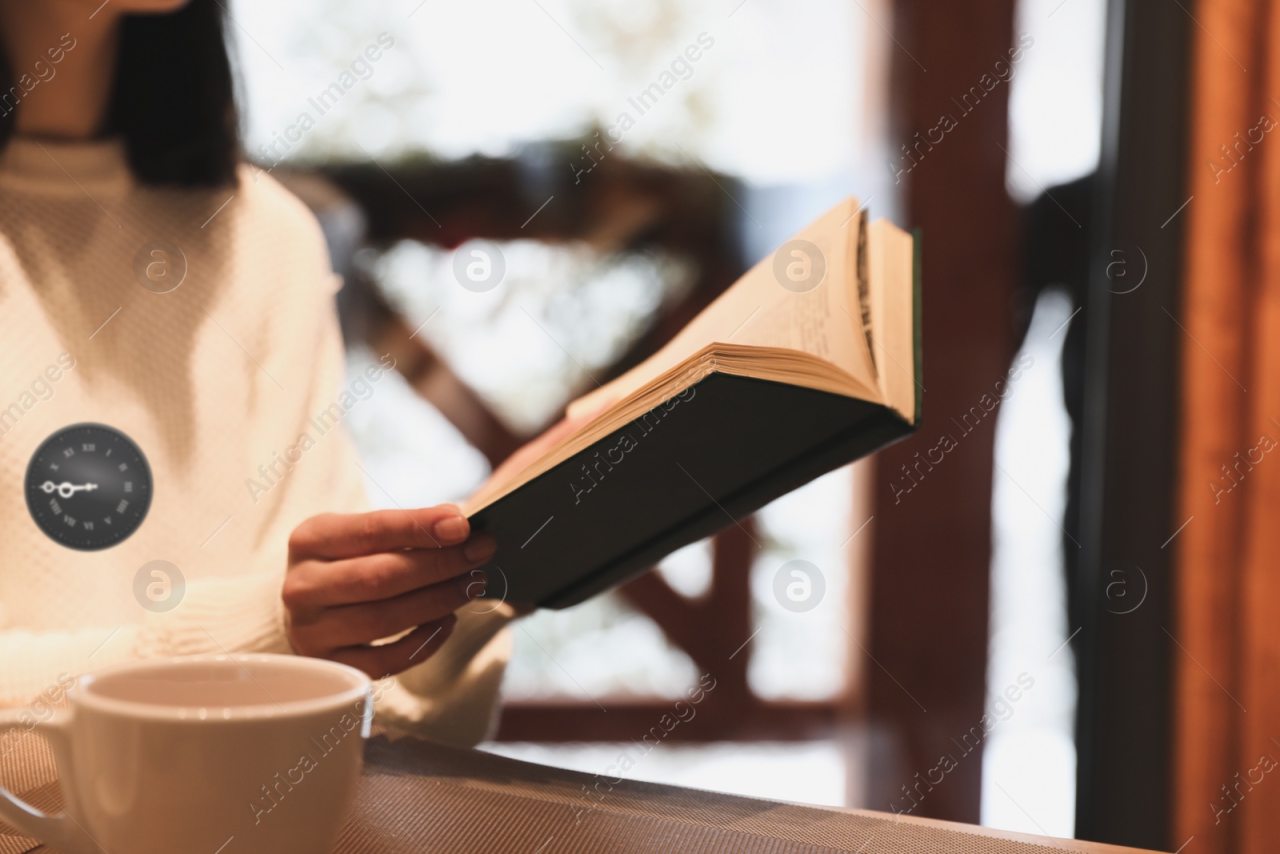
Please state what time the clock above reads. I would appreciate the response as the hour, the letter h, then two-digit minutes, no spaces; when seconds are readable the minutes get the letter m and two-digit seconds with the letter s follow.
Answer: 8h45
